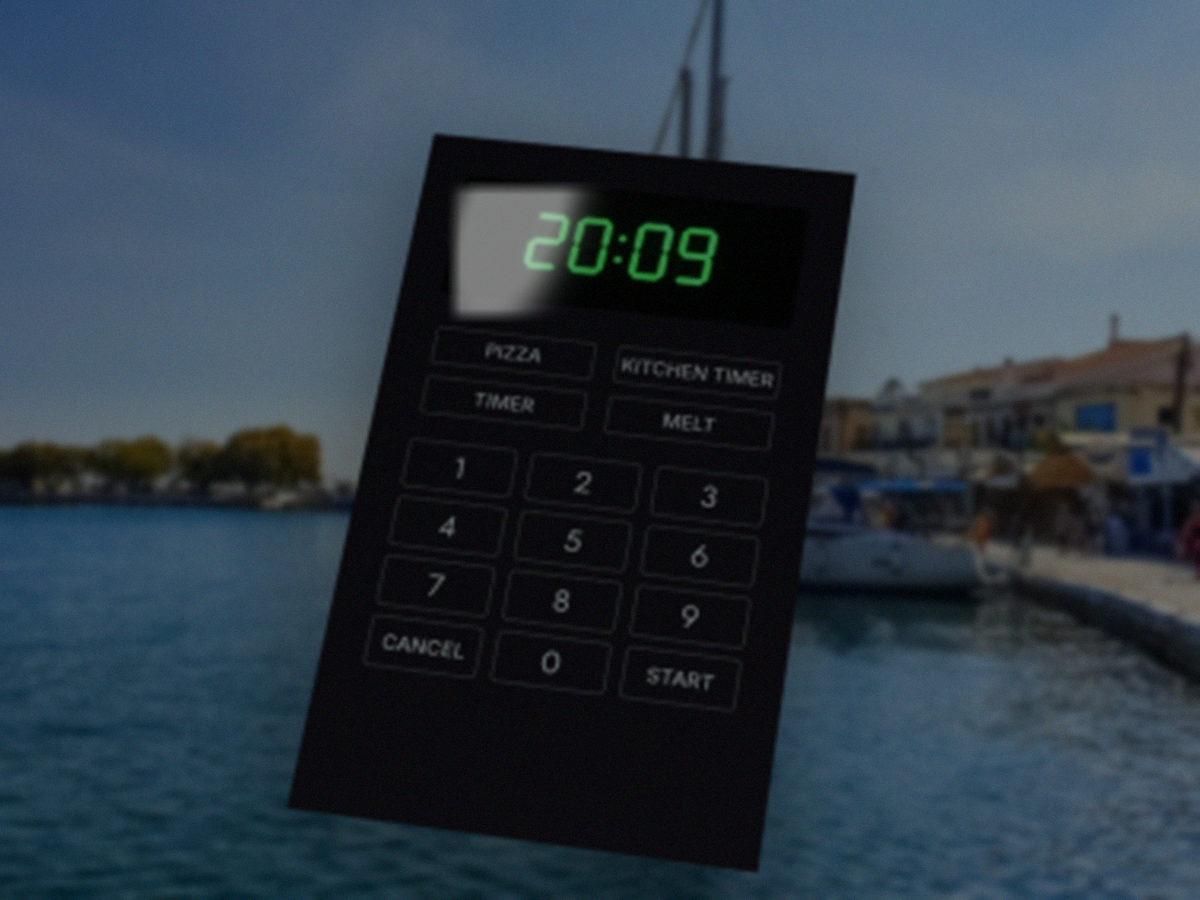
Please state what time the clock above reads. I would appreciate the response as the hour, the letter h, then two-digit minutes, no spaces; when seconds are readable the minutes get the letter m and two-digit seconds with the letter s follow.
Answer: 20h09
